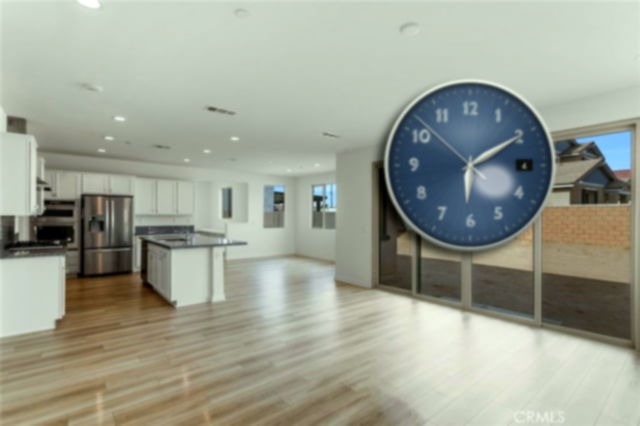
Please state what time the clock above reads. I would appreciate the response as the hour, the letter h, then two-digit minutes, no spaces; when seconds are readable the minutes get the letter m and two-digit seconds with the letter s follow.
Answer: 6h09m52s
